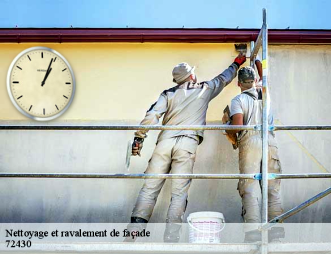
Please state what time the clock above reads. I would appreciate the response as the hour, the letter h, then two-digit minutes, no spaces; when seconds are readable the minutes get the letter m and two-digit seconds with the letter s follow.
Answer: 1h04
